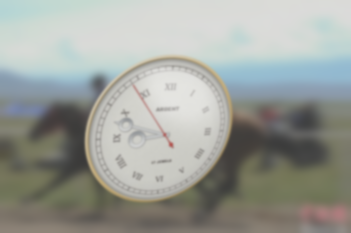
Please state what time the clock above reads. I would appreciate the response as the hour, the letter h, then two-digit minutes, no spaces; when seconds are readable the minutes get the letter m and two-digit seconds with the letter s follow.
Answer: 8h47m54s
